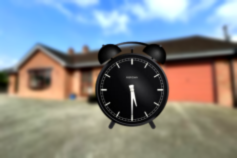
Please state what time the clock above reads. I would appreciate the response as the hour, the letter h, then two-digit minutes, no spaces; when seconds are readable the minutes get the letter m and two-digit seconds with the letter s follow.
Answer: 5h30
